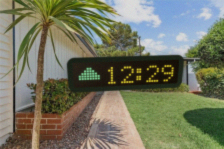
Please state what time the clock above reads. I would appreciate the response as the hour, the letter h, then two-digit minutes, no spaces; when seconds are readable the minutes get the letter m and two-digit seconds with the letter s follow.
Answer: 12h29
